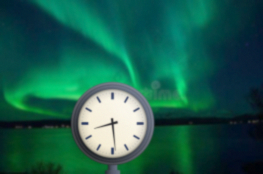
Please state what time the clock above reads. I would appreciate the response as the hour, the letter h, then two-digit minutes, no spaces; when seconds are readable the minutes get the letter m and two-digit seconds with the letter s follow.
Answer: 8h29
